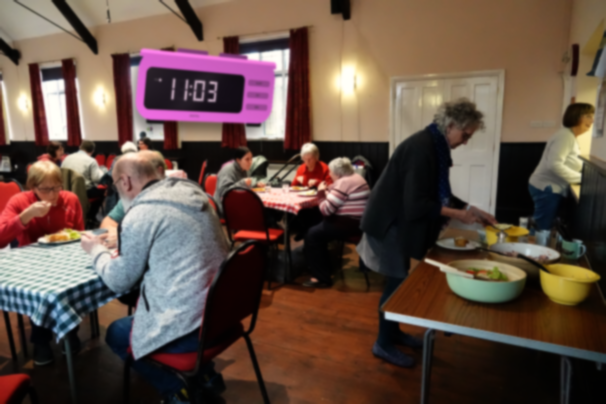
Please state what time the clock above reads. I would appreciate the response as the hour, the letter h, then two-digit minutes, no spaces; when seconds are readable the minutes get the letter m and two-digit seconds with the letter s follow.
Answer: 11h03
